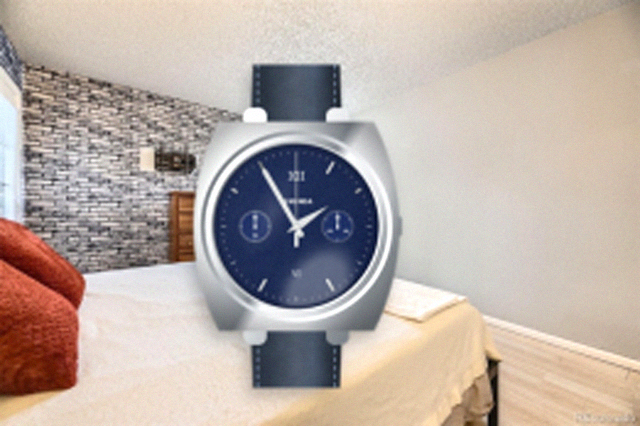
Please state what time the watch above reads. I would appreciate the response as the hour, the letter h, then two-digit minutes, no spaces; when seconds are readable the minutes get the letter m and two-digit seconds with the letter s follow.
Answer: 1h55
